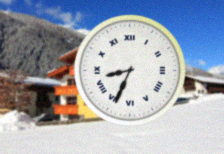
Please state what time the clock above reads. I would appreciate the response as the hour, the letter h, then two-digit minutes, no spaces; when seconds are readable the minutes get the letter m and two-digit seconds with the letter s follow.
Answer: 8h34
